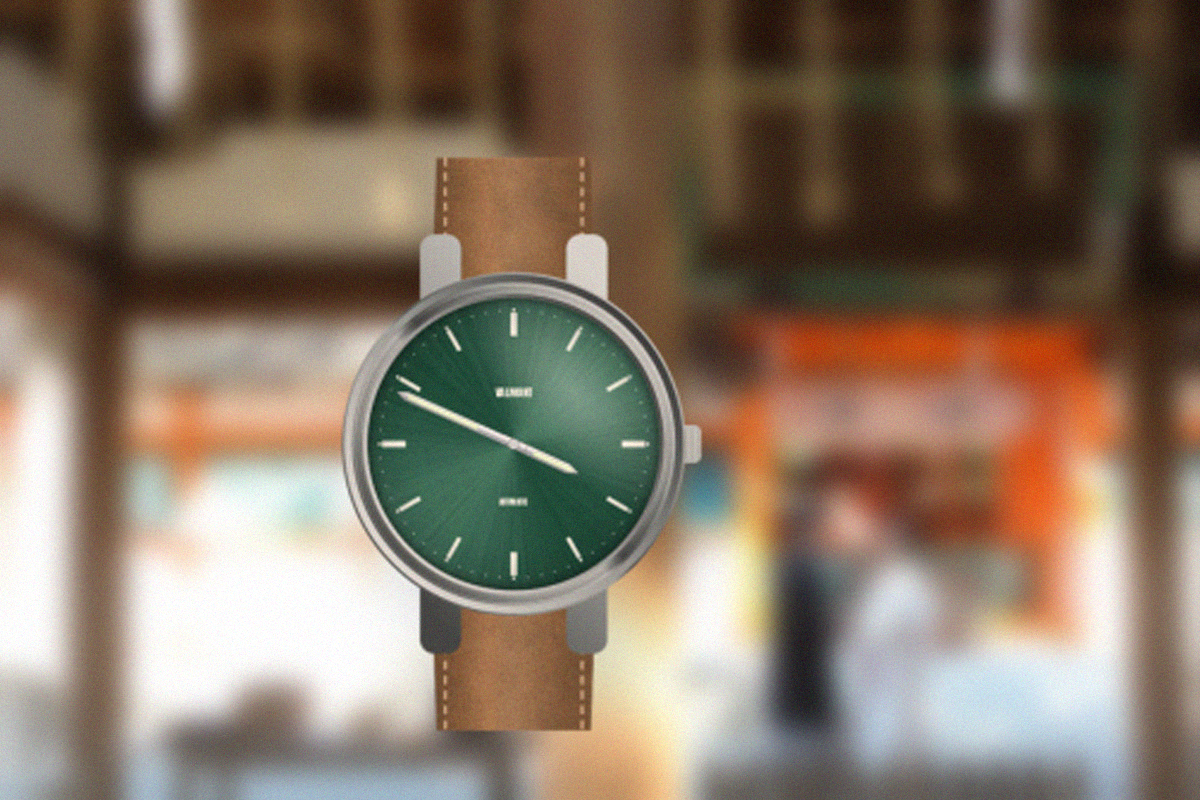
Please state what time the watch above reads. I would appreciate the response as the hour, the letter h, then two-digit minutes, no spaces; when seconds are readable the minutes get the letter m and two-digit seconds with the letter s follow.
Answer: 3h49
